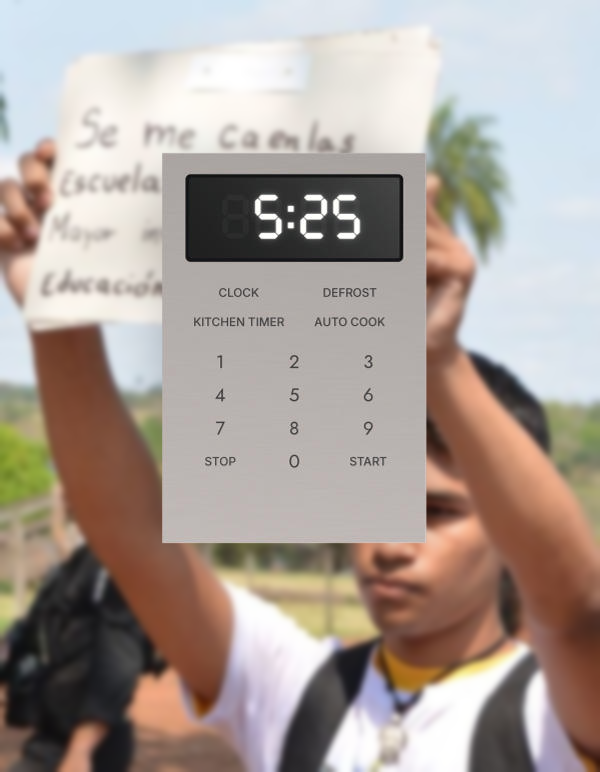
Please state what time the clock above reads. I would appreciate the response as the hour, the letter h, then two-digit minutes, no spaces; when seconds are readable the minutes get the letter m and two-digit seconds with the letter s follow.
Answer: 5h25
